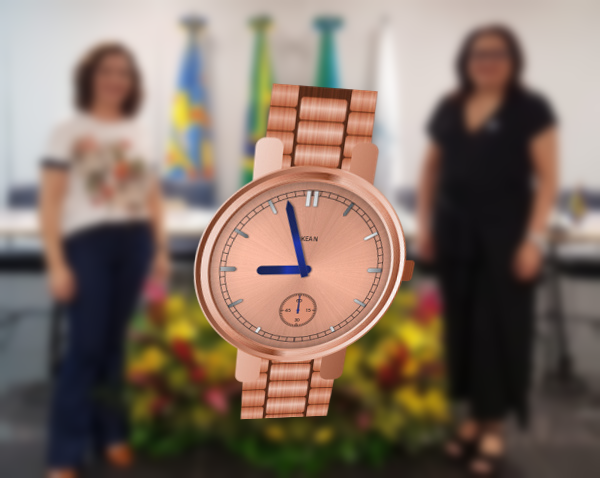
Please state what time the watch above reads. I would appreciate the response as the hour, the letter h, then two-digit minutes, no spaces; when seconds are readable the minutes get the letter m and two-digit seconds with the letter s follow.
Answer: 8h57
